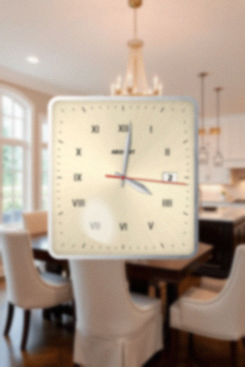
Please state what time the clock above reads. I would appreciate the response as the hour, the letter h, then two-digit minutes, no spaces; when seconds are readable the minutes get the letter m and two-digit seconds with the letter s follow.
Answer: 4h01m16s
